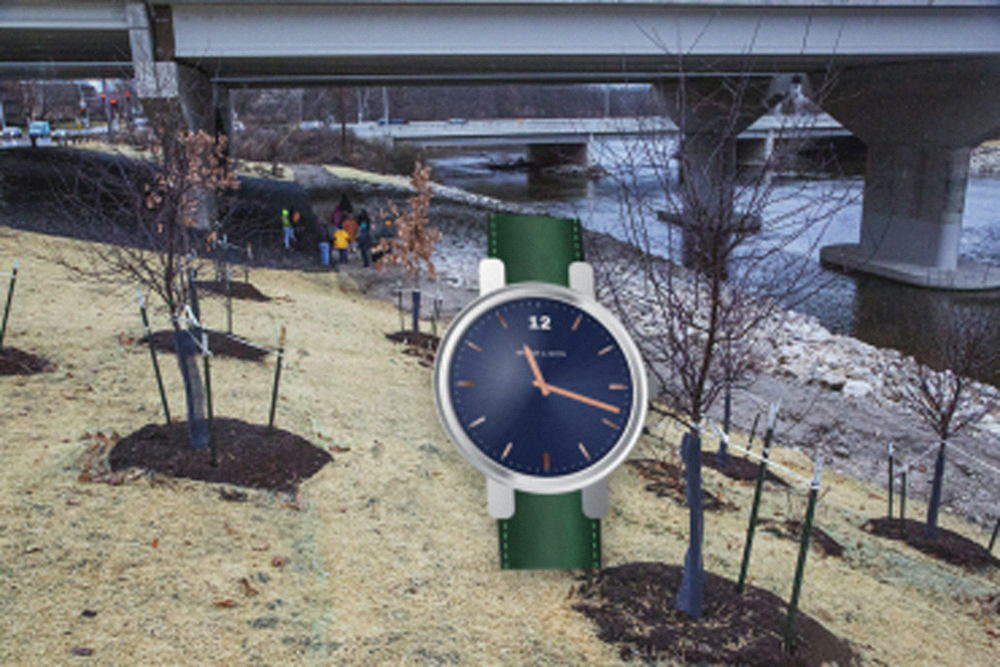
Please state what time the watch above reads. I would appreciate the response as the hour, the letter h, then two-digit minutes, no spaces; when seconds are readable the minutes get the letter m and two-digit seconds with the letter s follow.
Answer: 11h18
